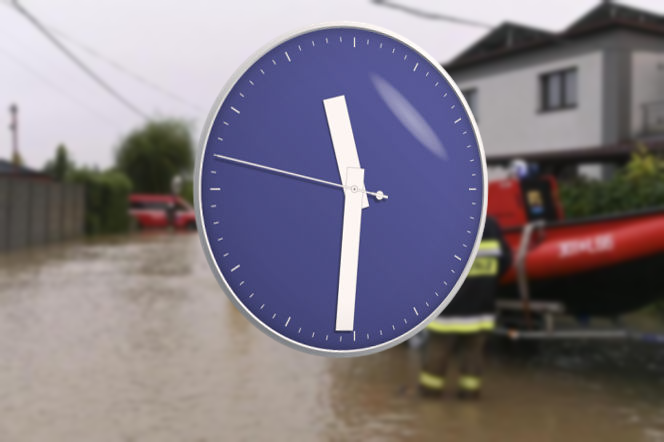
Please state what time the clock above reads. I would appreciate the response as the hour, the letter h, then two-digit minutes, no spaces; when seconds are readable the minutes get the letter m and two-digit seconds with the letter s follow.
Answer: 11h30m47s
